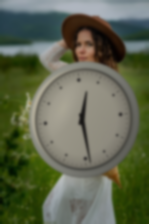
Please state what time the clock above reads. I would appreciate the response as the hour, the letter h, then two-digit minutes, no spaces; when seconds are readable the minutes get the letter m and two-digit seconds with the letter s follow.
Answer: 12h29
